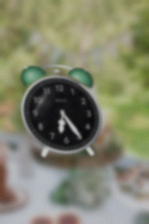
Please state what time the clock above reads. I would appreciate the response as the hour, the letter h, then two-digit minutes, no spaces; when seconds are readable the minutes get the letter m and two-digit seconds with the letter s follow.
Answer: 6h25
